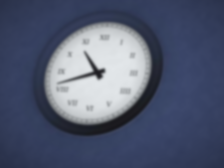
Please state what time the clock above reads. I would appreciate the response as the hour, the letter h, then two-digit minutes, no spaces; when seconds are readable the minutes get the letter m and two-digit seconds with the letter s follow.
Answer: 10h42
